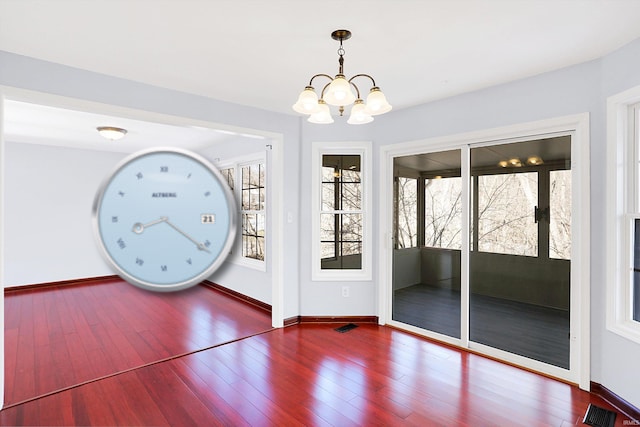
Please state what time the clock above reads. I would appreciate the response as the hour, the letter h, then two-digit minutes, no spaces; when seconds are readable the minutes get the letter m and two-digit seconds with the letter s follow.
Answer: 8h21
